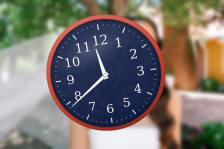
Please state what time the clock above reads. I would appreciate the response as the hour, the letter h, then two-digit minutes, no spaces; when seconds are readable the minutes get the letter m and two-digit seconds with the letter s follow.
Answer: 11h39
